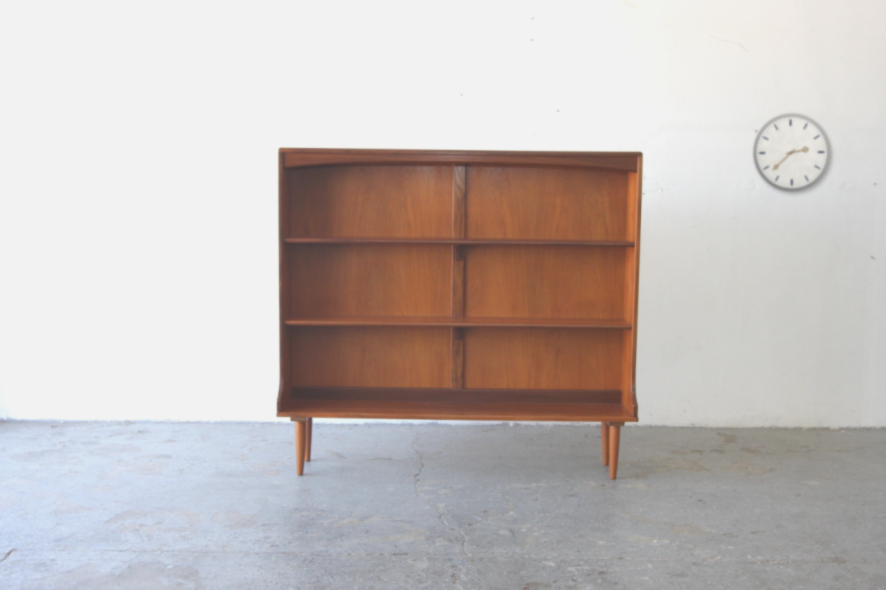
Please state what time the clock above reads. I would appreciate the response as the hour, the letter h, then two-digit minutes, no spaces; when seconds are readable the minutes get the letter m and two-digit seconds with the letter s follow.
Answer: 2h38
